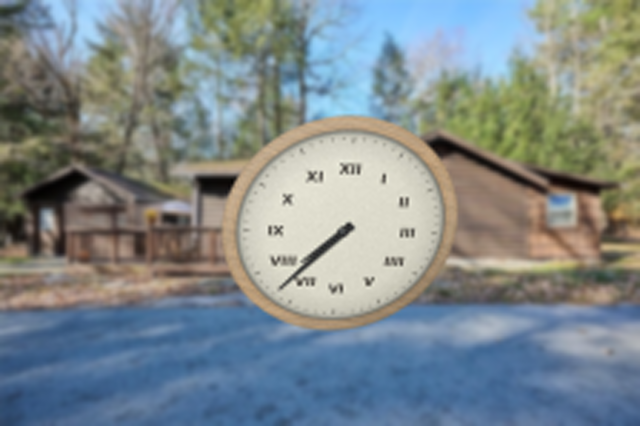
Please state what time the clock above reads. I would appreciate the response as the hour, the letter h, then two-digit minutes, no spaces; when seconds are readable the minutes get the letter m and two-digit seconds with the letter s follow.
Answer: 7h37
